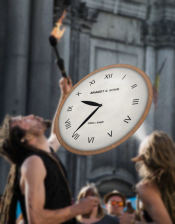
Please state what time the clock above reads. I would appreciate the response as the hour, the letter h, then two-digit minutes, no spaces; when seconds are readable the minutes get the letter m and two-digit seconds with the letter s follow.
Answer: 9h36
